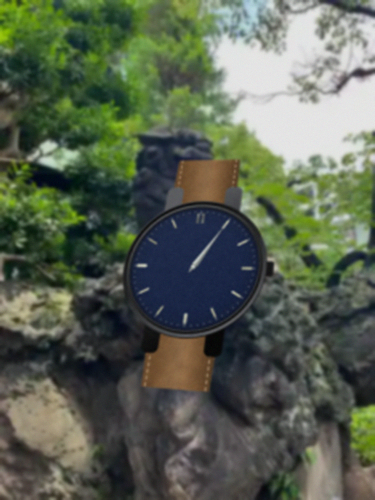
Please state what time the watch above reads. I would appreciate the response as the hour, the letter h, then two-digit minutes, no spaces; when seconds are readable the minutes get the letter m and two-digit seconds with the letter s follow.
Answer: 1h05
